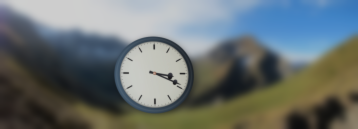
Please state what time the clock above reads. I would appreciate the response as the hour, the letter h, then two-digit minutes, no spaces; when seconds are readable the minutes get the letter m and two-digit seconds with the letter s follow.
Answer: 3h19
